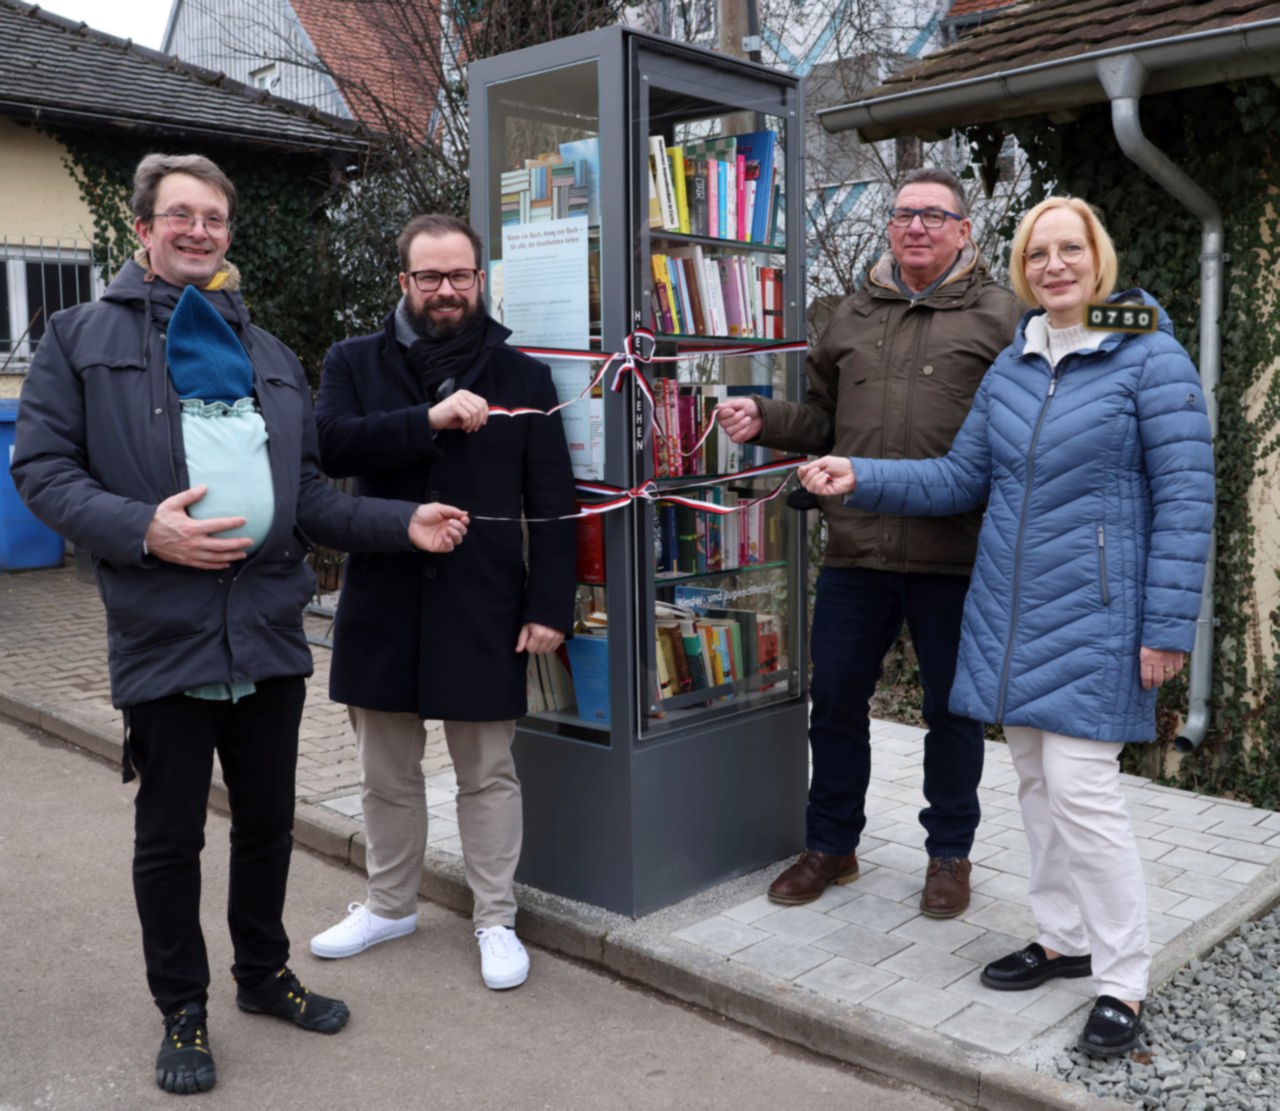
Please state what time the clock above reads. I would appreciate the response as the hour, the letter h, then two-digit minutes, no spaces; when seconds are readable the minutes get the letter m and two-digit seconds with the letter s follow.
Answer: 7h50
